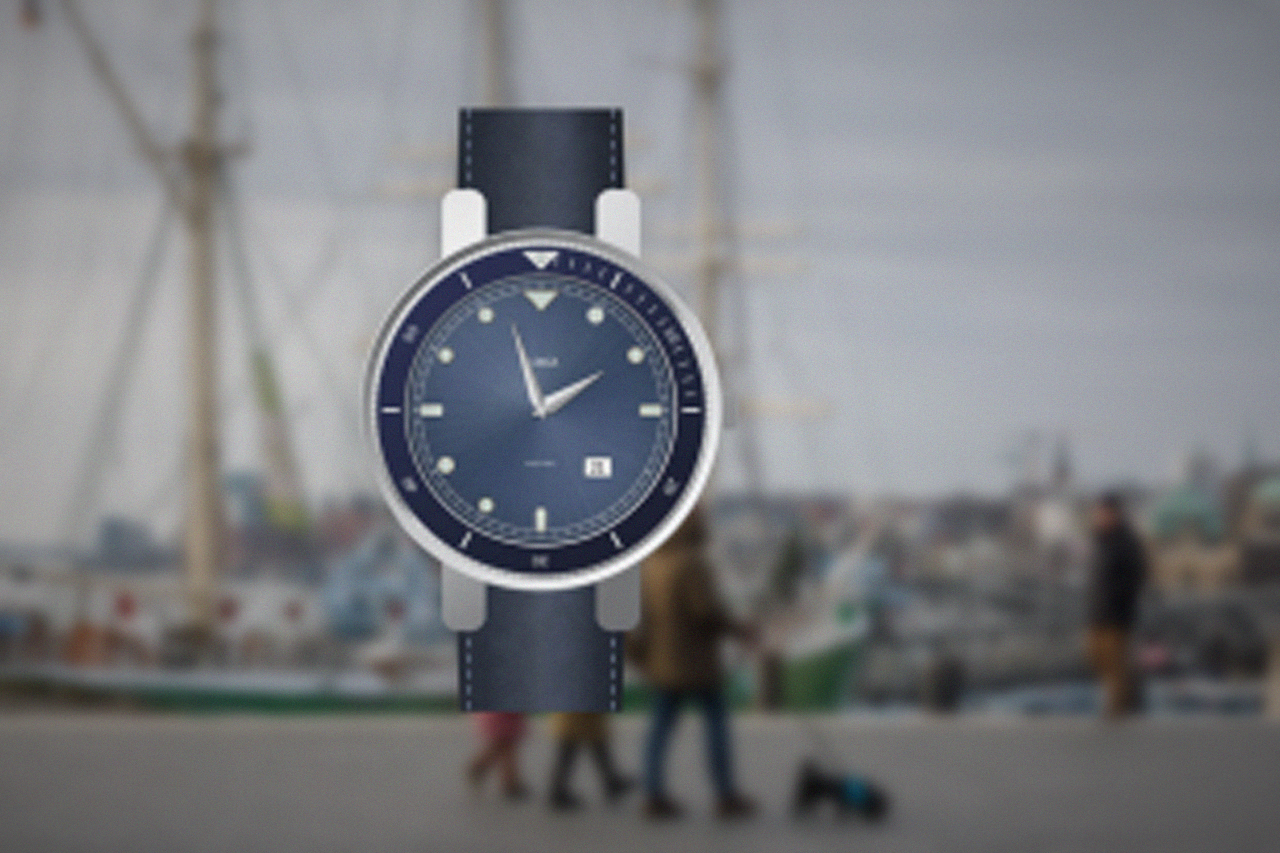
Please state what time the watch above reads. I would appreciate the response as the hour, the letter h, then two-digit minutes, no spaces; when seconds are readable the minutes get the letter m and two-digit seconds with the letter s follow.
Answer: 1h57
